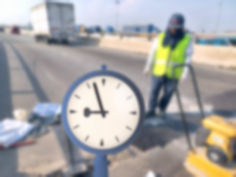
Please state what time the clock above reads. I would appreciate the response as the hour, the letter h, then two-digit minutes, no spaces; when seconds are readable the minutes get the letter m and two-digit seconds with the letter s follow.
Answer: 8h57
